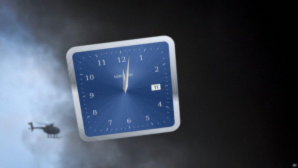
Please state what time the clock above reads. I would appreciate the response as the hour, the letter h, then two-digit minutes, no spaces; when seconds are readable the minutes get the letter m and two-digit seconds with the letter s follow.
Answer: 12h02
